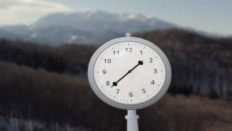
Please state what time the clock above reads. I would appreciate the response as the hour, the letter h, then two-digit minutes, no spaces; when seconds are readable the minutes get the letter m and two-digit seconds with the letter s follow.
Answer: 1h38
